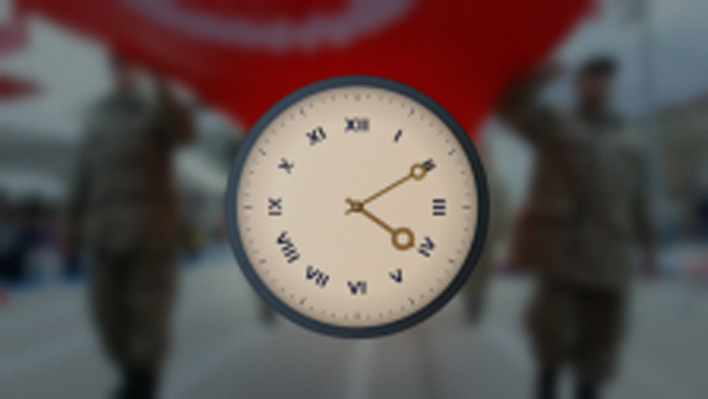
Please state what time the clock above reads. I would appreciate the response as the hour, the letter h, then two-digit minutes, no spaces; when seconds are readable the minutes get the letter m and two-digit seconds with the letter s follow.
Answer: 4h10
